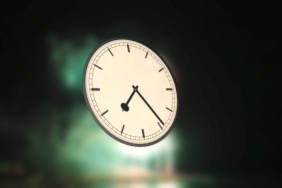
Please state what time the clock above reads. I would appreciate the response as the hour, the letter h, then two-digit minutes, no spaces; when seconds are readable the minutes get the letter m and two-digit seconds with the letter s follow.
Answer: 7h24
